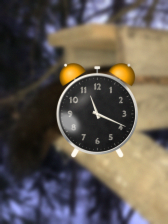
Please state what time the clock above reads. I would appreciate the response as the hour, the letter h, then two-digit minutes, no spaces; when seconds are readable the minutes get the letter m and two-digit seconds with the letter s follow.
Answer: 11h19
